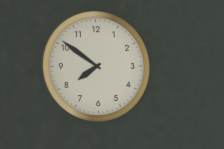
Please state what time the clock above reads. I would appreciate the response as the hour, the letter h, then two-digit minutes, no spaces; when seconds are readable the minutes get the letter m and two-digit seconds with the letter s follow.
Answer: 7h51
